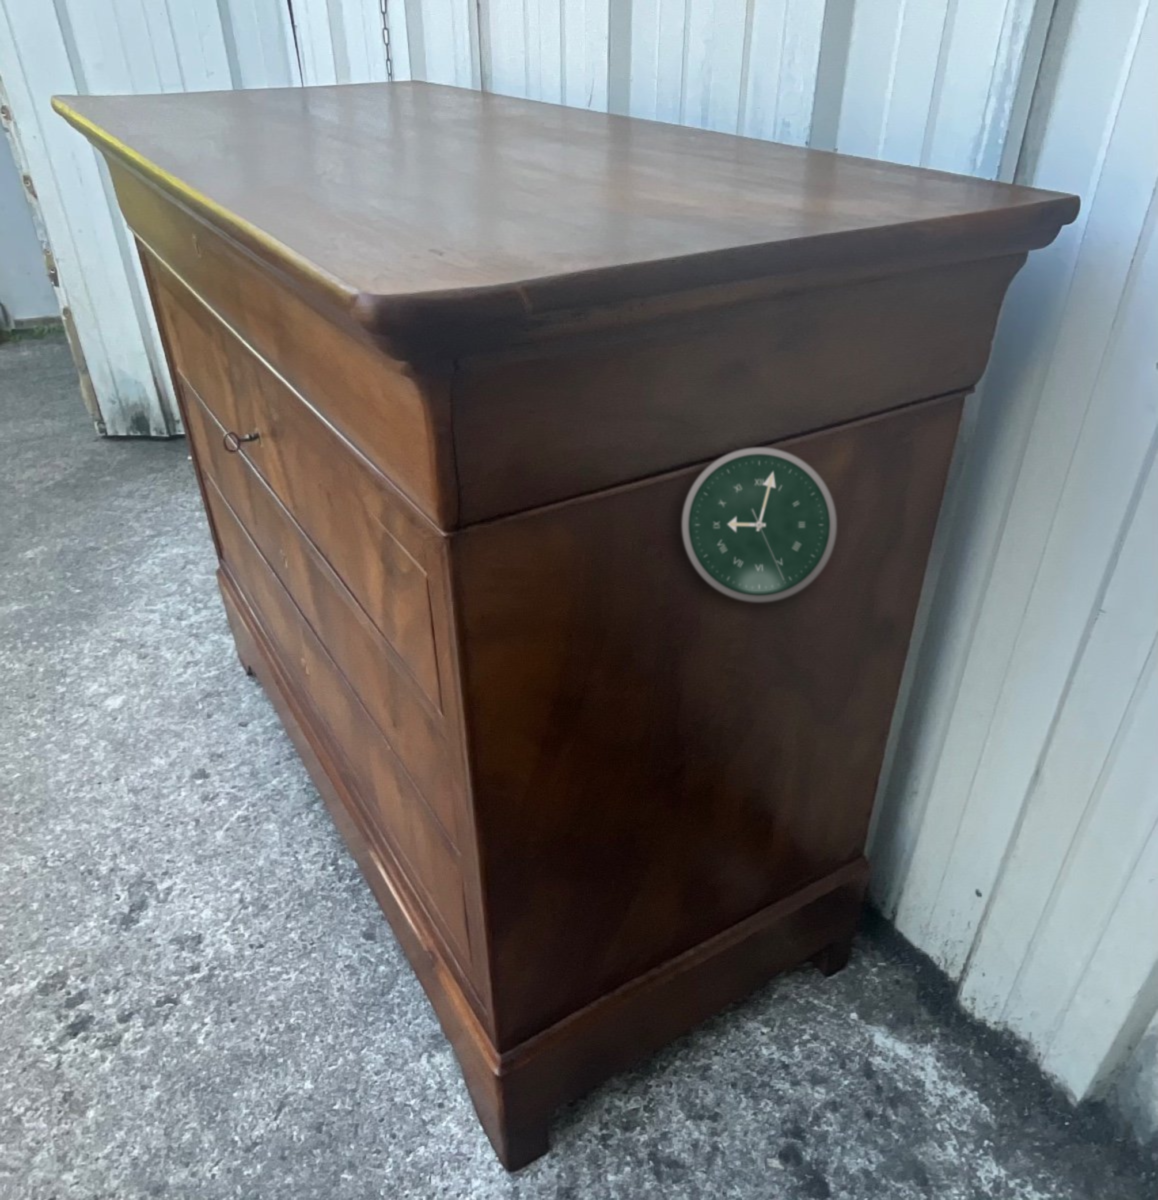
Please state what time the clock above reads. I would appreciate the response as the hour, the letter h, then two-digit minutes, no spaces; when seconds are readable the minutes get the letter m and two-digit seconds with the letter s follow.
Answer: 9h02m26s
